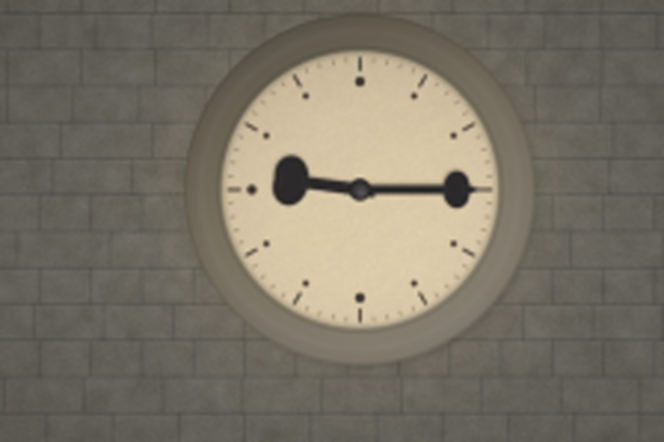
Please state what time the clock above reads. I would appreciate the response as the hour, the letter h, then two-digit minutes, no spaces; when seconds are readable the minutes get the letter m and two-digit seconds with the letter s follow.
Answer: 9h15
